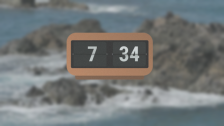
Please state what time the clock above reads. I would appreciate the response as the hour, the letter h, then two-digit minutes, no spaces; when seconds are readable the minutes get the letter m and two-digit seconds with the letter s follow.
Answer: 7h34
